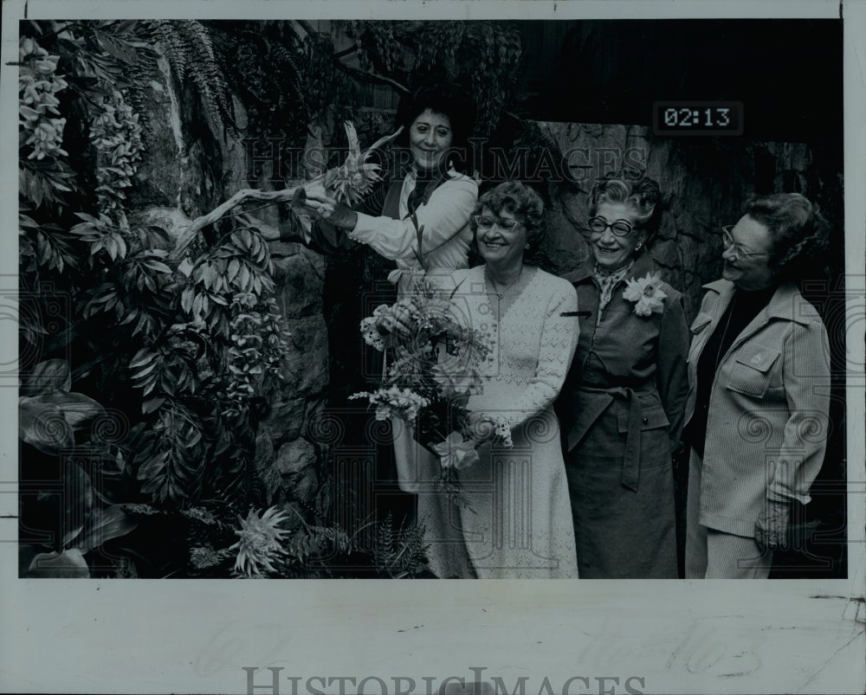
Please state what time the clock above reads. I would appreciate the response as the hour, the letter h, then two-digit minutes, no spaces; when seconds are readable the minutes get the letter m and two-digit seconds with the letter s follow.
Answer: 2h13
